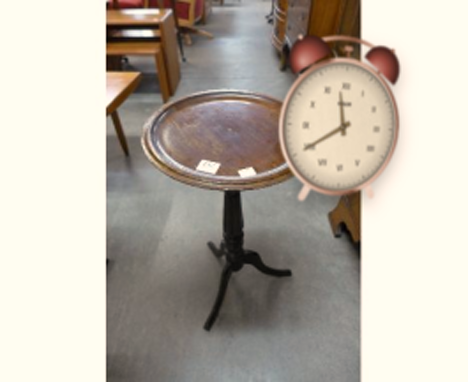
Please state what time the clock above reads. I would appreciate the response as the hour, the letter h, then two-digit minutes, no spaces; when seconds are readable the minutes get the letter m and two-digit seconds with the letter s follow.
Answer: 11h40
